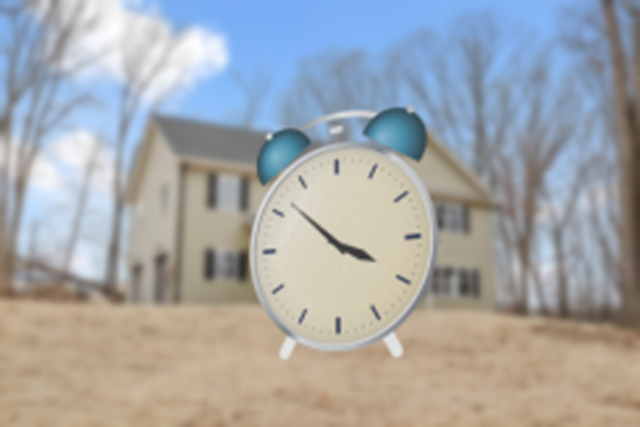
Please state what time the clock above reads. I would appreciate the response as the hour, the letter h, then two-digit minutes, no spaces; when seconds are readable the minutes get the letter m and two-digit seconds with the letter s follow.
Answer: 3h52
